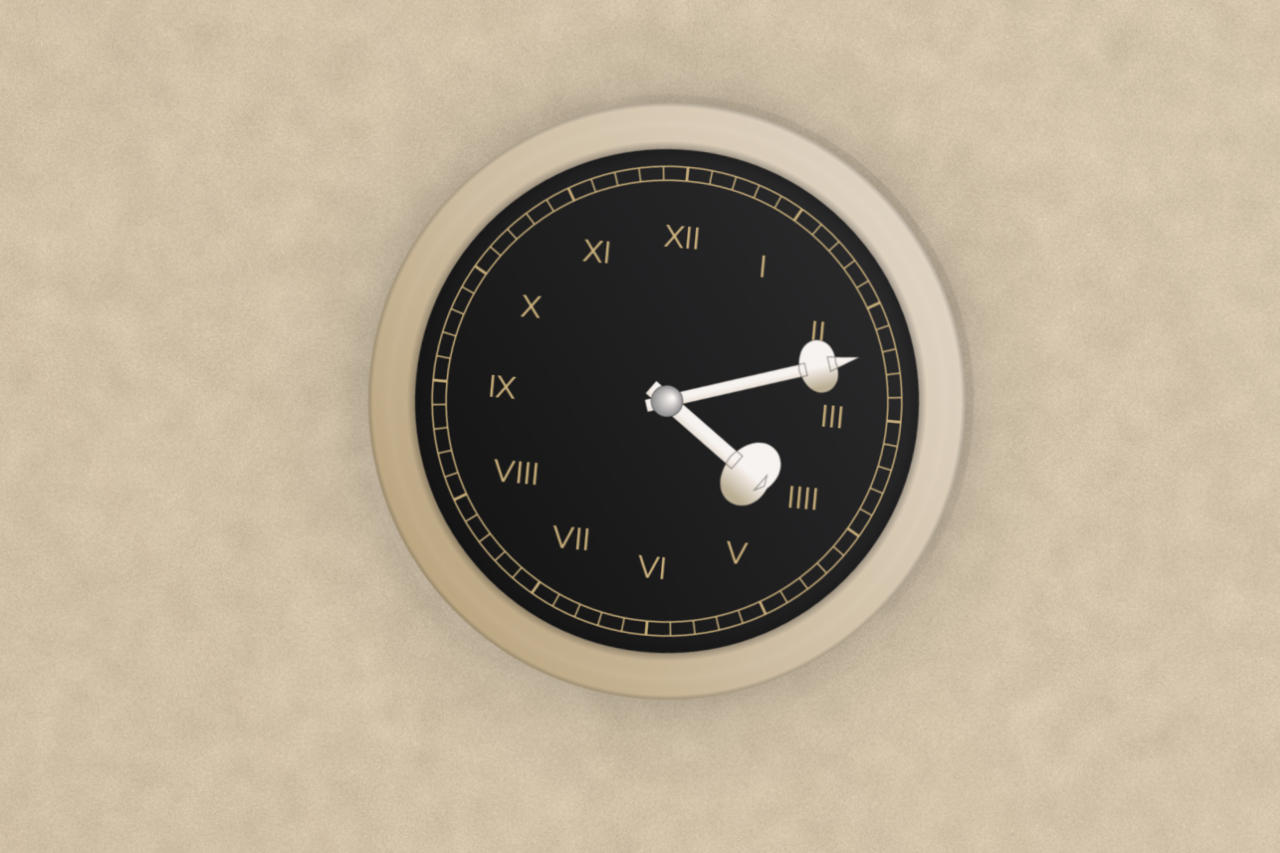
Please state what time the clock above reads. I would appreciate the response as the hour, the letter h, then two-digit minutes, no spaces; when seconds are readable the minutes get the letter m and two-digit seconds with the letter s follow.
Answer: 4h12
